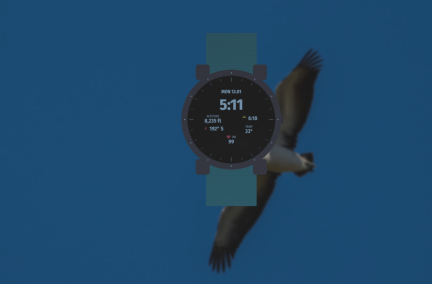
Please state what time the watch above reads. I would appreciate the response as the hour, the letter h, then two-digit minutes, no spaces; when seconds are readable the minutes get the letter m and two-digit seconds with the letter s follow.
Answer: 5h11
